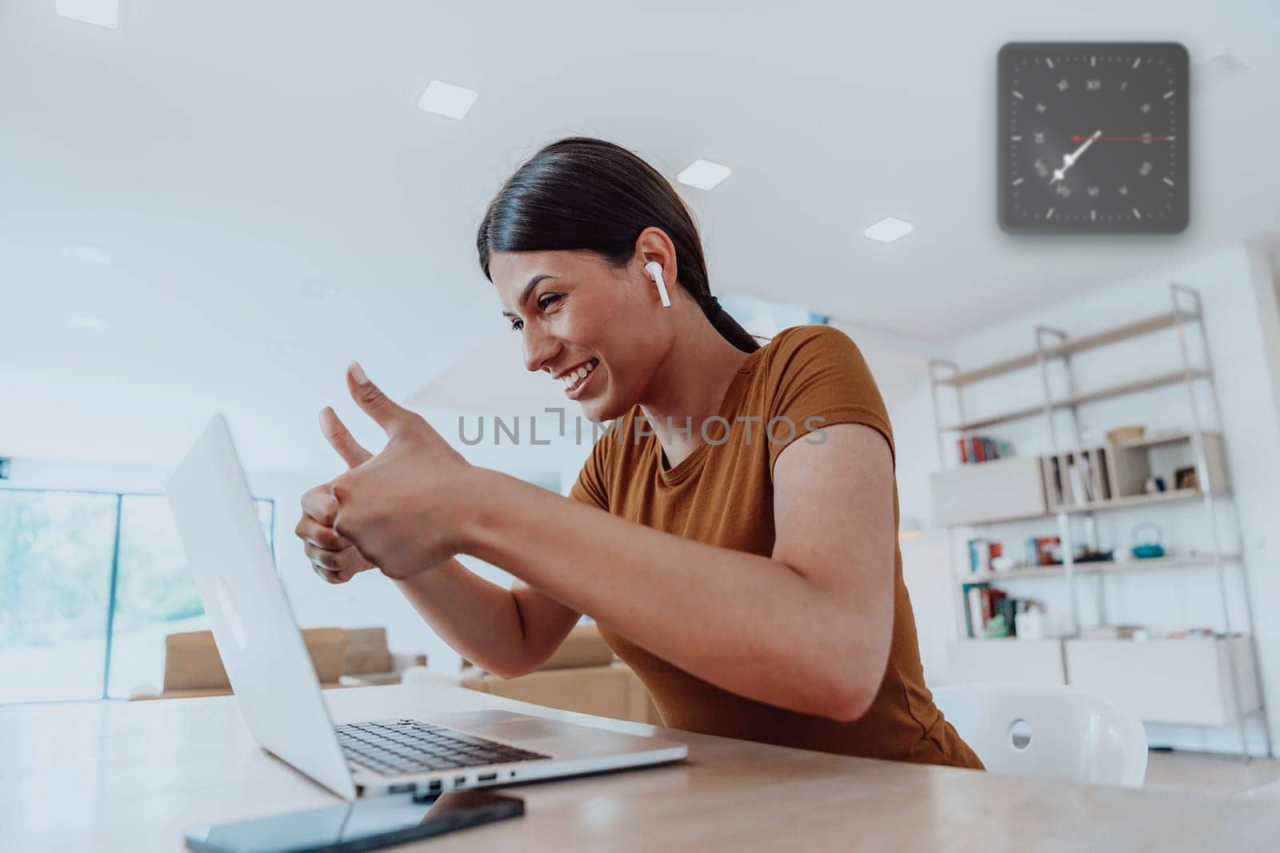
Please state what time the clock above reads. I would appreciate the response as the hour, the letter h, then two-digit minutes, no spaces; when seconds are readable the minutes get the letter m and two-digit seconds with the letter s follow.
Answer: 7h37m15s
